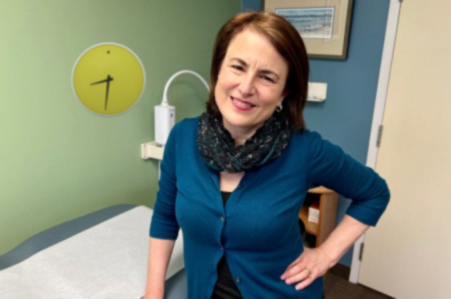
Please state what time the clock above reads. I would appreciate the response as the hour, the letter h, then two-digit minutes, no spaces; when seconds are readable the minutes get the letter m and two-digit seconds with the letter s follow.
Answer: 8h31
